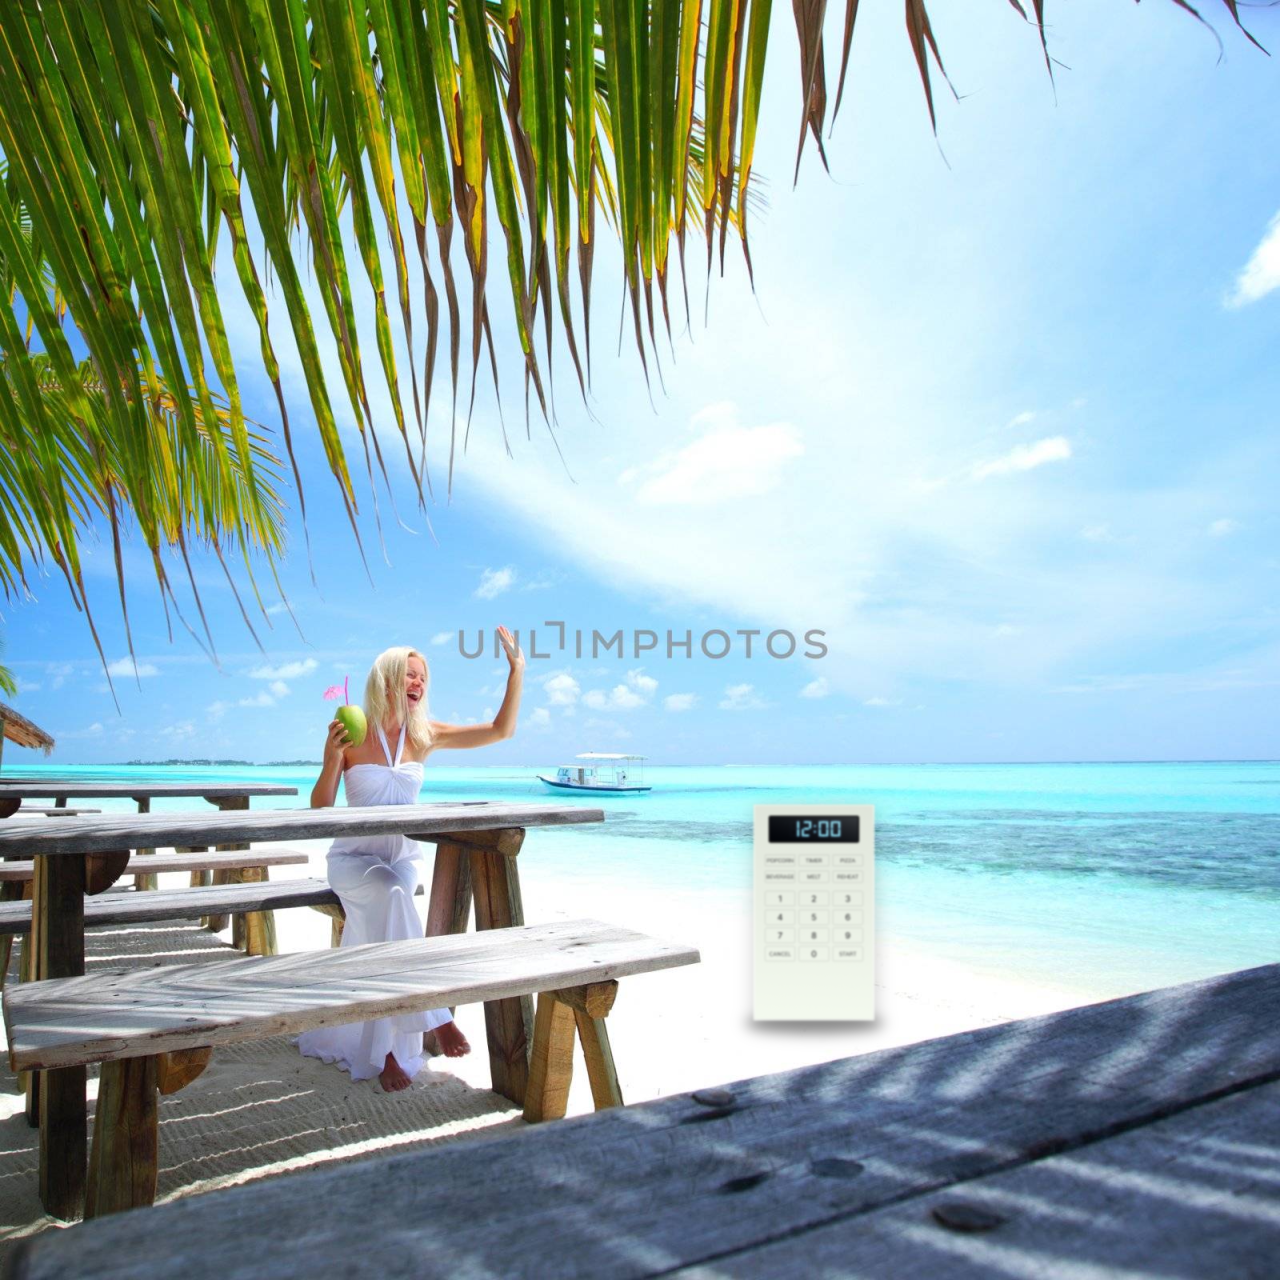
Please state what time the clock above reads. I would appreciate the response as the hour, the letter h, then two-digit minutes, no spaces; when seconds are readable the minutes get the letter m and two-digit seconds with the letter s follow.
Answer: 12h00
